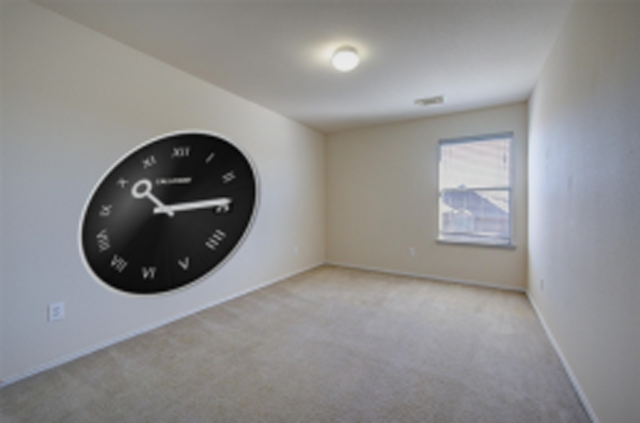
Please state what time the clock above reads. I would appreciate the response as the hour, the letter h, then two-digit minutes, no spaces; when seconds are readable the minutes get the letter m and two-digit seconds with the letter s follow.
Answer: 10h14
